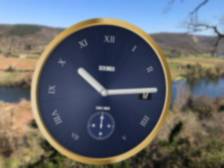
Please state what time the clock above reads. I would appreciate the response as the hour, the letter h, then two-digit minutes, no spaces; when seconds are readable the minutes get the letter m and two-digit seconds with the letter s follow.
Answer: 10h14
